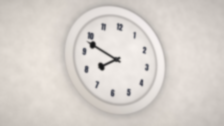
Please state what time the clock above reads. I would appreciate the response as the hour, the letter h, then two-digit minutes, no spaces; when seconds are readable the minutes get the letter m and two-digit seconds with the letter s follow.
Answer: 7h48
